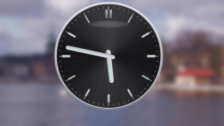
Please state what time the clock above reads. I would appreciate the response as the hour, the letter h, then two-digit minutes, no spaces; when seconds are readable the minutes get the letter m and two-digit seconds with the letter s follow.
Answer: 5h47
